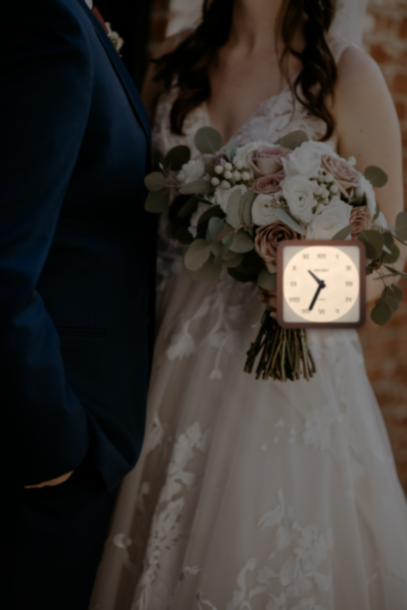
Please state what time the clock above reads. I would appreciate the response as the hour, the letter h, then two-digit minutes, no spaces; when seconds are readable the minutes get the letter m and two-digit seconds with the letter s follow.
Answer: 10h34
